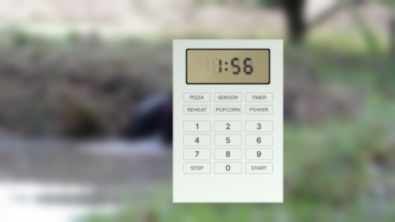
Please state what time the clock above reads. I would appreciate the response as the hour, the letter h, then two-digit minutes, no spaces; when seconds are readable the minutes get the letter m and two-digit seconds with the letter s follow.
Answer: 1h56
